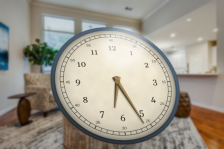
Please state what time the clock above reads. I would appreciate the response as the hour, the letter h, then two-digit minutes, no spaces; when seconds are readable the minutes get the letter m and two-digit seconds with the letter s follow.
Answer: 6h26
